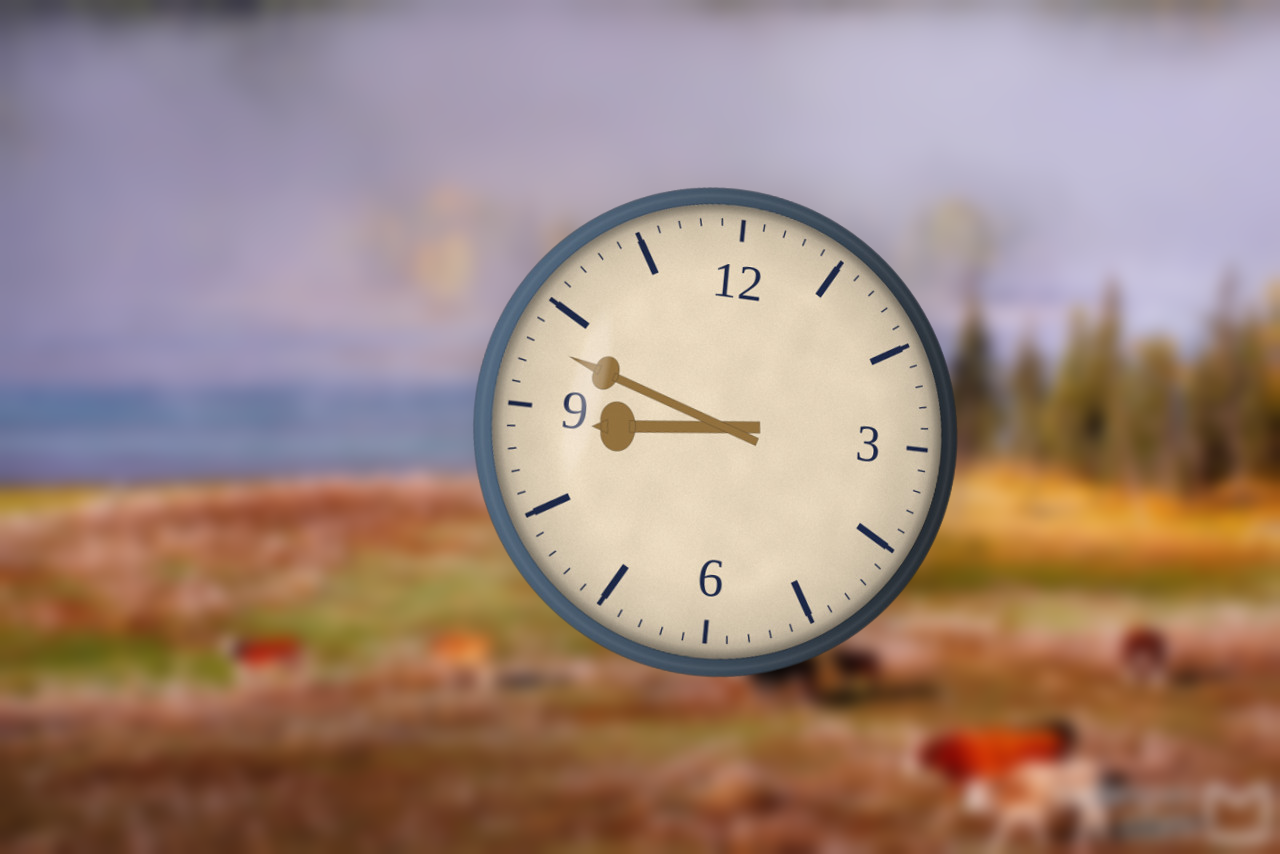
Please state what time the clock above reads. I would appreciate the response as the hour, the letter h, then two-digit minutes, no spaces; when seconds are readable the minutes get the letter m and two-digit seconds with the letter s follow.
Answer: 8h48
